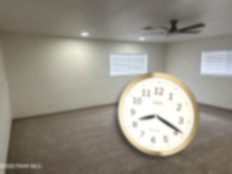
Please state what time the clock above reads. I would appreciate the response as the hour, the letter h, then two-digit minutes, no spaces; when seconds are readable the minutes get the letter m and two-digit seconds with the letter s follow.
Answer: 8h19
